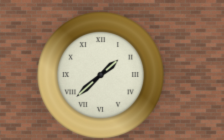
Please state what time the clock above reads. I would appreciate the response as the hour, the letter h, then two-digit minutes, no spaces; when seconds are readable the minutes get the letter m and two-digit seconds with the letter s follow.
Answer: 1h38
